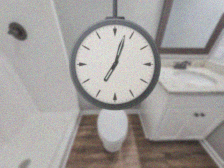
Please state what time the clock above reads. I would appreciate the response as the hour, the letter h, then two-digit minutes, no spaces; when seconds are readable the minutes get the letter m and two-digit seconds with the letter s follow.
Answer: 7h03
